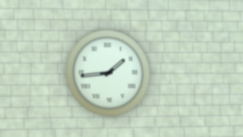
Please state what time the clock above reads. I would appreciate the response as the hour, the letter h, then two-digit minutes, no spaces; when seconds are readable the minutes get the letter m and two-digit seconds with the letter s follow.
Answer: 1h44
